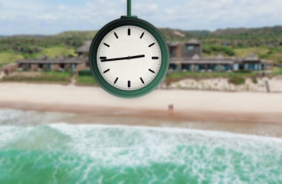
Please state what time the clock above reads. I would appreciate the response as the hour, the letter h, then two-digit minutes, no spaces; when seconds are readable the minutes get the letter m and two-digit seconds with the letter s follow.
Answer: 2h44
